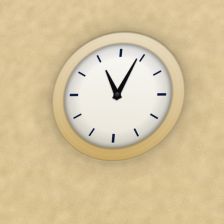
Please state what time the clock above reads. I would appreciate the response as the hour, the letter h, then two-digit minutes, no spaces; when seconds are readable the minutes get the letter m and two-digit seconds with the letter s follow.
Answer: 11h04
